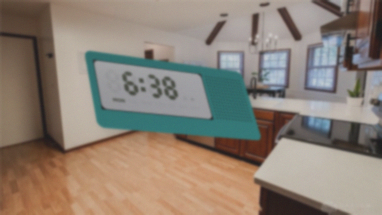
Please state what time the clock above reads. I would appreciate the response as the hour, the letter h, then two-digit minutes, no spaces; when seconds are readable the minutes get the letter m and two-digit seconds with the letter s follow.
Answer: 6h38
